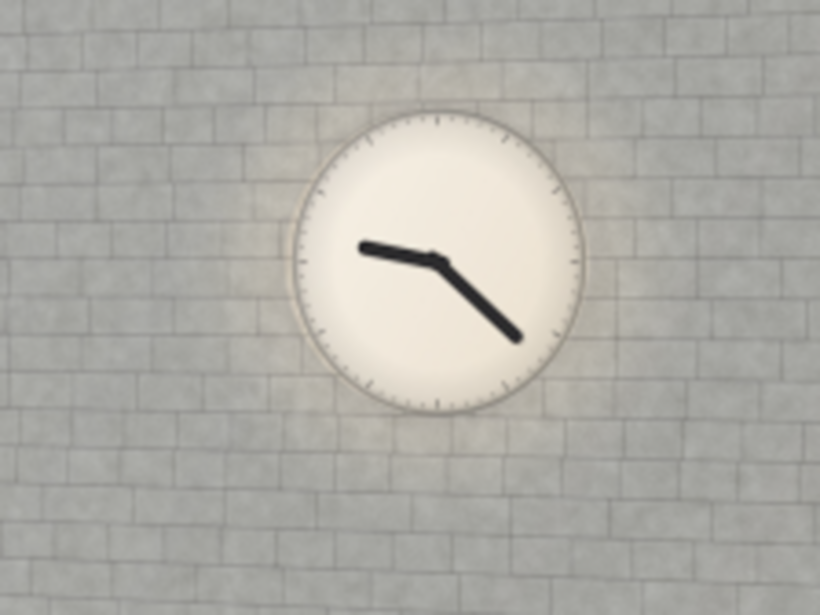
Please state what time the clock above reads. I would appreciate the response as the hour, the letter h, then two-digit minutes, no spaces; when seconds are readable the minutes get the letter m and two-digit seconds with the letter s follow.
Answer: 9h22
